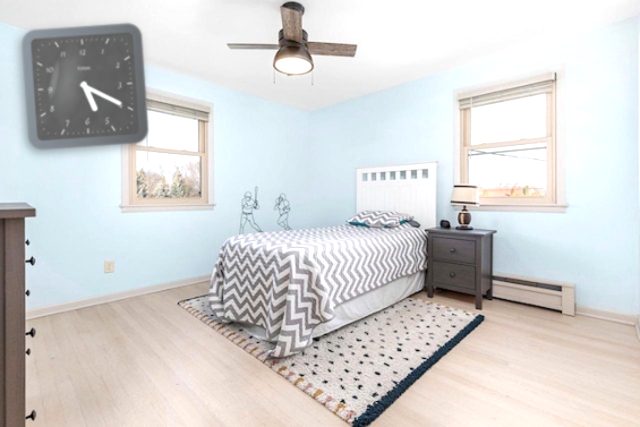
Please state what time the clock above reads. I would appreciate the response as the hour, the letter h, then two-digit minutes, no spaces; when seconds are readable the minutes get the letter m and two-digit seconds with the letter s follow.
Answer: 5h20
